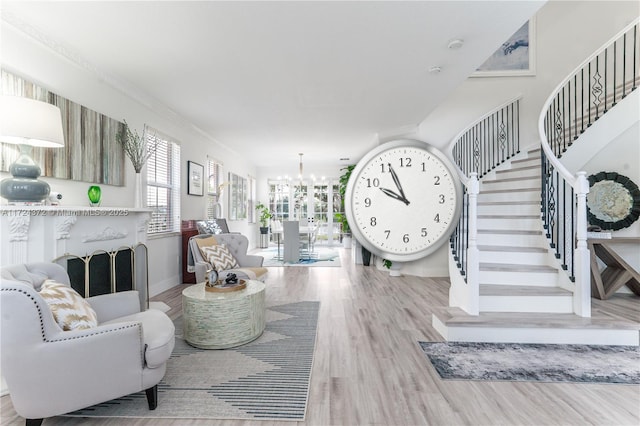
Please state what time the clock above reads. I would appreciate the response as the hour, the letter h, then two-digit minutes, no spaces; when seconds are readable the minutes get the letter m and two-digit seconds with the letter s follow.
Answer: 9h56
